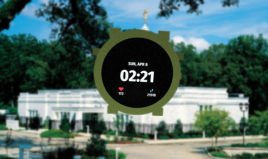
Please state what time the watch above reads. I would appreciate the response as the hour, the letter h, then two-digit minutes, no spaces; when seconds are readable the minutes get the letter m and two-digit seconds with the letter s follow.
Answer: 2h21
